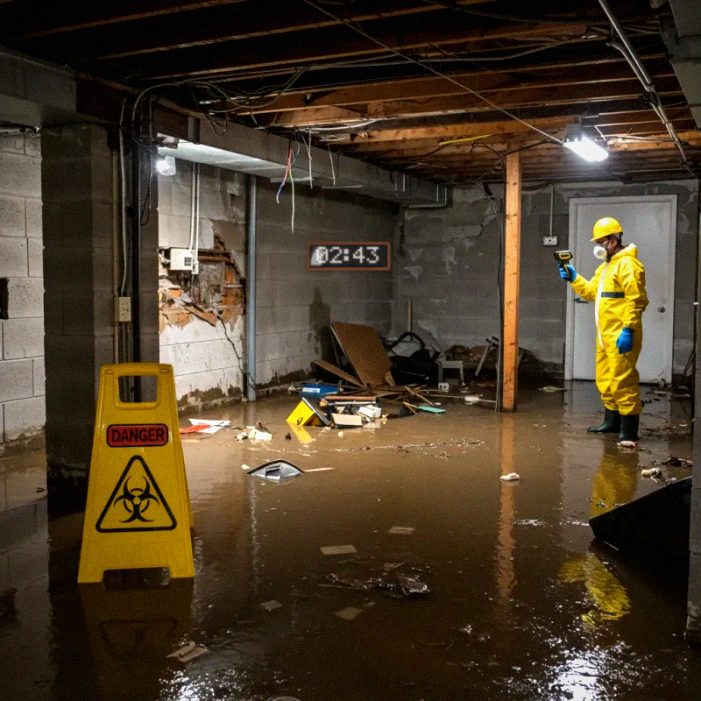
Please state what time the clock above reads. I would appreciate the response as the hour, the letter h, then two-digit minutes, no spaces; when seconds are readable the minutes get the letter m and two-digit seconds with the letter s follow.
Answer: 2h43
